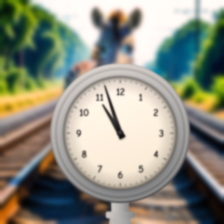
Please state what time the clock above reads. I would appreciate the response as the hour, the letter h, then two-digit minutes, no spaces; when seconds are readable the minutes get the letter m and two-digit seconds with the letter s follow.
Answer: 10h57
